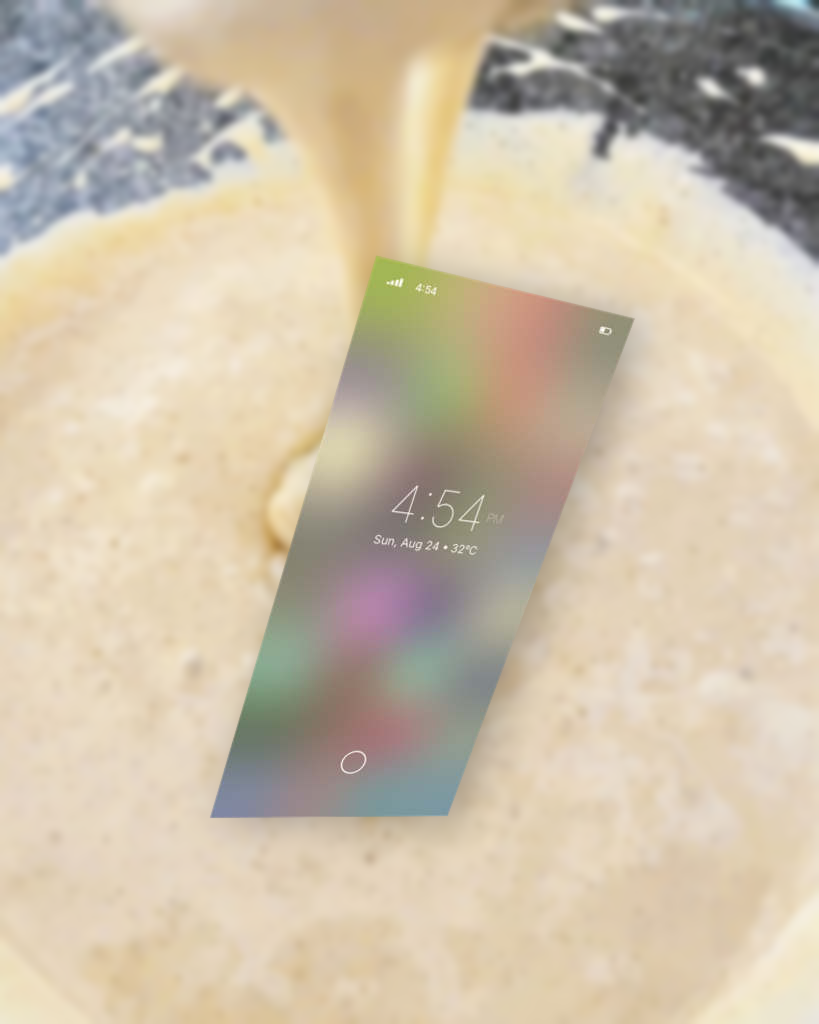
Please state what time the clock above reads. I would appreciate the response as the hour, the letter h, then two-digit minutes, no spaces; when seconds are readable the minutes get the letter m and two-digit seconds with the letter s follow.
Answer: 4h54
